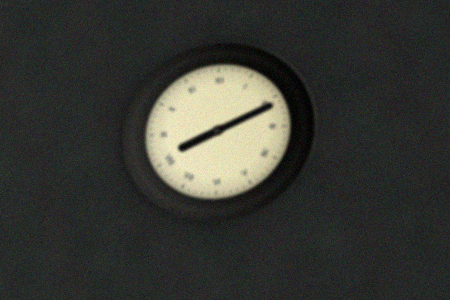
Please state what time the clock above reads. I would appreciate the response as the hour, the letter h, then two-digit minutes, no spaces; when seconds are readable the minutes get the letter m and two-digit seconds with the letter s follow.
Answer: 8h11
